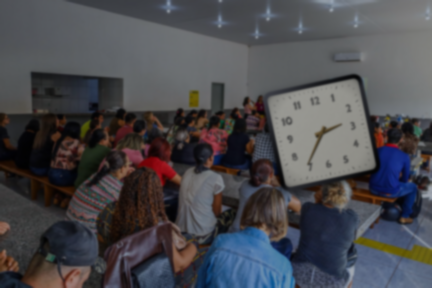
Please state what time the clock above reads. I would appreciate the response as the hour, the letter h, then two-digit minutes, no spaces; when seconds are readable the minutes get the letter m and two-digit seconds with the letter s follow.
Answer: 2h36
